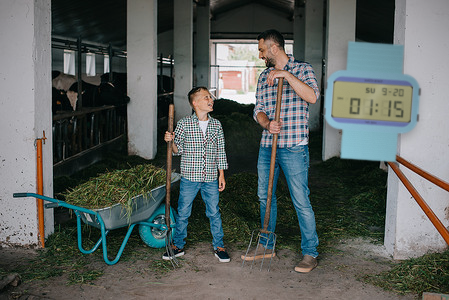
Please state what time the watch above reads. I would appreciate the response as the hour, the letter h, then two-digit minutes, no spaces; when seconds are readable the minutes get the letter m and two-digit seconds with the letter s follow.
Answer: 1h15
